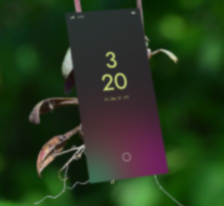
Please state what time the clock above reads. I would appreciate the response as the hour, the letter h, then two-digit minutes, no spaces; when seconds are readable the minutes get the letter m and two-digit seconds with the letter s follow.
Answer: 3h20
